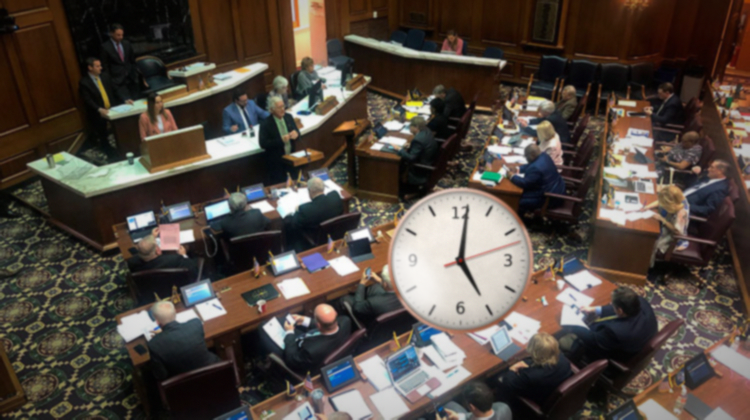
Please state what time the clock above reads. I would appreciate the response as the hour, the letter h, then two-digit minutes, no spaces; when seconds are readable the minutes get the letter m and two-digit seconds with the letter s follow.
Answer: 5h01m12s
